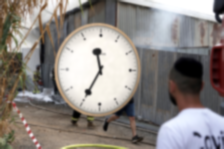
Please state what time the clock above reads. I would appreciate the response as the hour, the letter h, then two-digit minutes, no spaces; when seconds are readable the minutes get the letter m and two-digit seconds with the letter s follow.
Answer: 11h35
